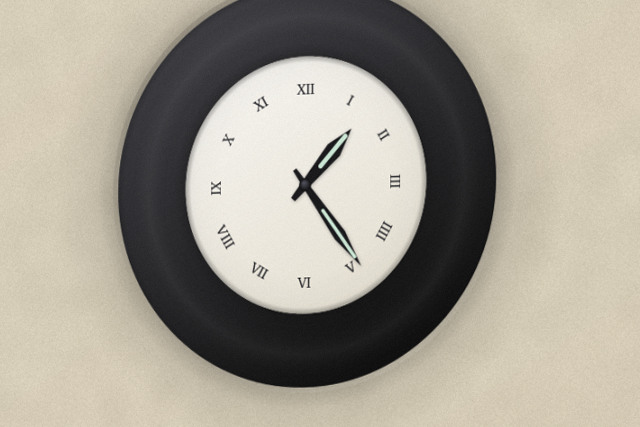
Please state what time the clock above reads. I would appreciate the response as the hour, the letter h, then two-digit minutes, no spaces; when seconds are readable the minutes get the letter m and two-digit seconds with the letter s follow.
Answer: 1h24
